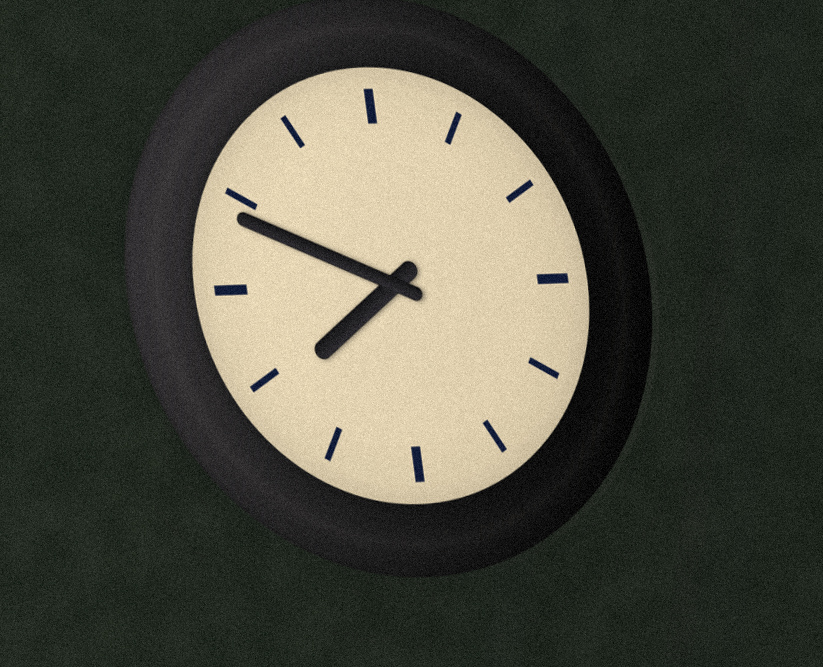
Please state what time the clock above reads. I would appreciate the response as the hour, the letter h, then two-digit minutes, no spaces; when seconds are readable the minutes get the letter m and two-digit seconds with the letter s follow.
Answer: 7h49
